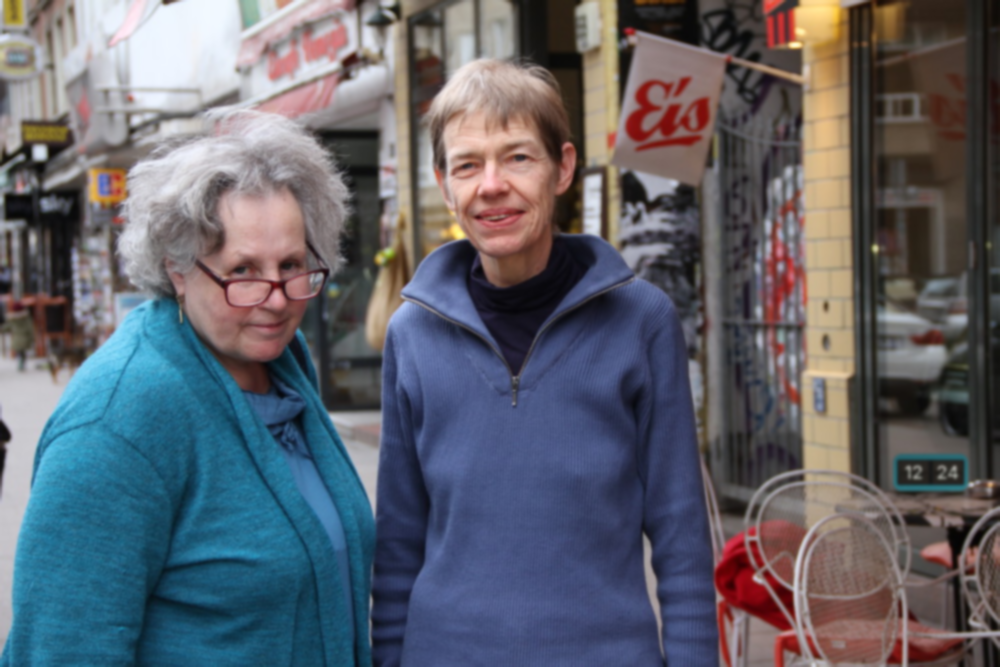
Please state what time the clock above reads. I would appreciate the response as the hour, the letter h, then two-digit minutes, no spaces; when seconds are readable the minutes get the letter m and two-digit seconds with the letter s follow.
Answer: 12h24
